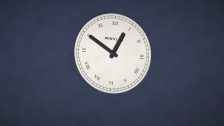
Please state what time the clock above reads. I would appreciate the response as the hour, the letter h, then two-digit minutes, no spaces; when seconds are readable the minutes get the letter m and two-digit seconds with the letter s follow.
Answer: 12h50
